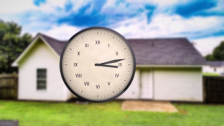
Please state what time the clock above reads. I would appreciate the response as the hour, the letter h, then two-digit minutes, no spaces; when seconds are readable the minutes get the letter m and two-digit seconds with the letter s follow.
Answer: 3h13
